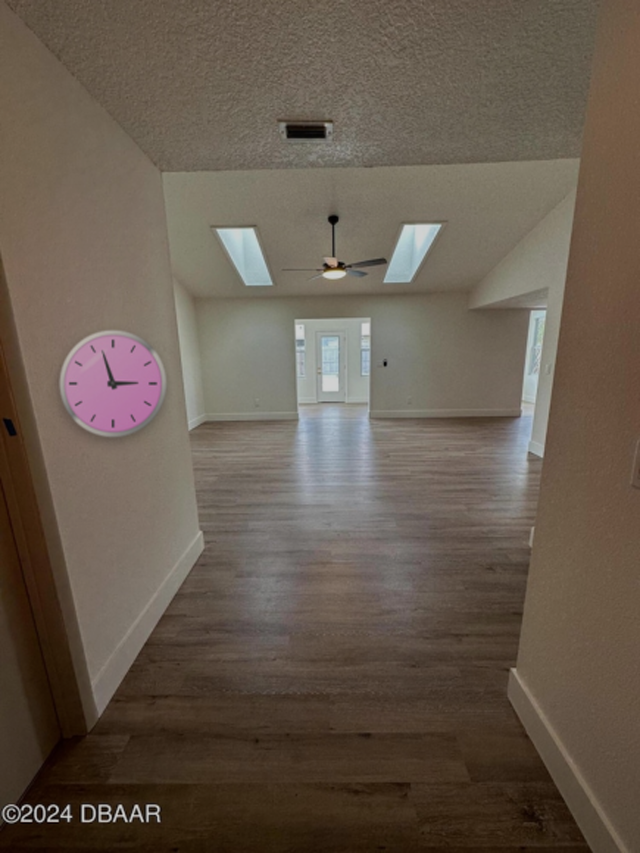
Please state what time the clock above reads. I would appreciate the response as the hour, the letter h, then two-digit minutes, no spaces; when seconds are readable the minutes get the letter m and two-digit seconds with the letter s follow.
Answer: 2h57
